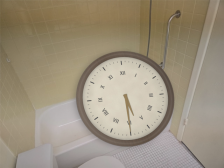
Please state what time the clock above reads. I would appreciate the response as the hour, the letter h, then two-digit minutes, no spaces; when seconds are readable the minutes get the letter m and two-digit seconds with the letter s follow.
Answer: 5h30
